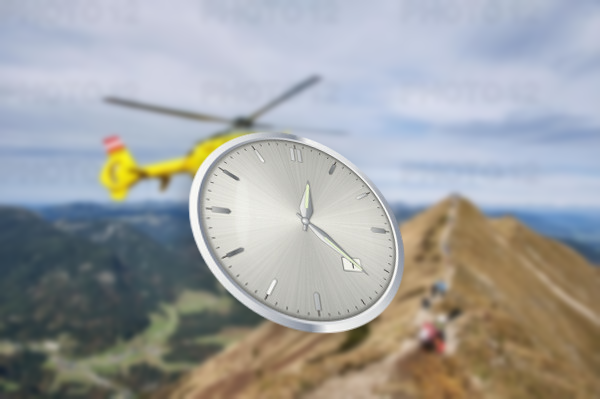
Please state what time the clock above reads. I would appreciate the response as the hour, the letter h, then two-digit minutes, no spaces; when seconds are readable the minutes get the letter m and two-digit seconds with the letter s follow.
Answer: 12h22
